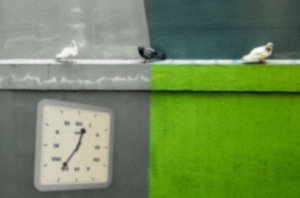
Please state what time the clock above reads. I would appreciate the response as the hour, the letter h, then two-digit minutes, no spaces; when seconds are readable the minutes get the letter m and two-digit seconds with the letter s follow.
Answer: 12h36
